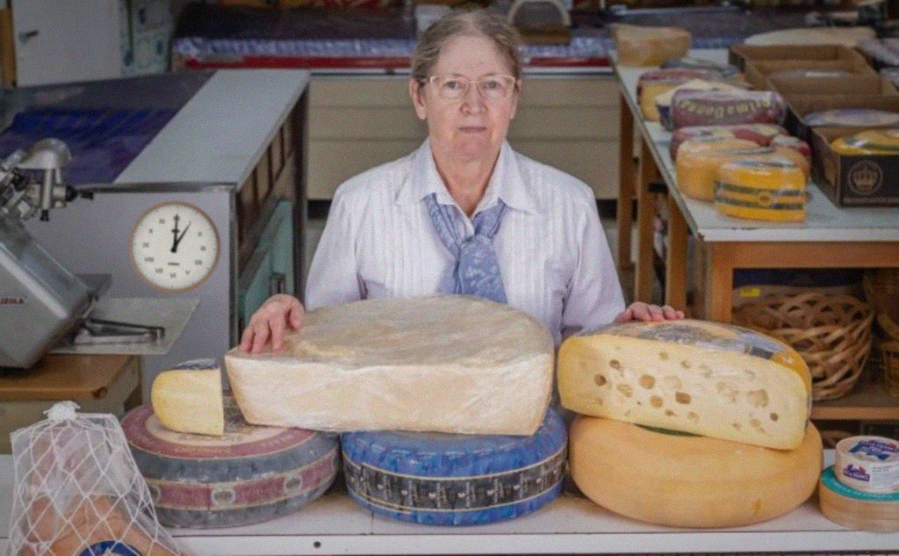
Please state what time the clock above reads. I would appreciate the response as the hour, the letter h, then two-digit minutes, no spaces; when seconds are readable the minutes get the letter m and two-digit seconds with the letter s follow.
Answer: 1h00
